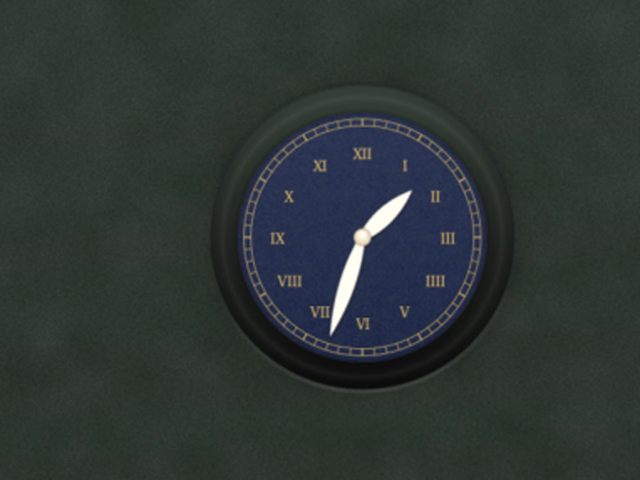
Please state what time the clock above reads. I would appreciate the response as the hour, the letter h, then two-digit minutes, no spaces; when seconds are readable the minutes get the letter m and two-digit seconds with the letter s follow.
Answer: 1h33
